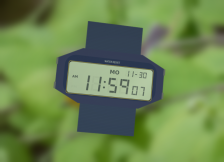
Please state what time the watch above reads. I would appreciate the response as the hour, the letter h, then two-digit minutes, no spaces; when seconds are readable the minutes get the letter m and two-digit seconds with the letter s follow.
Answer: 11h59m07s
